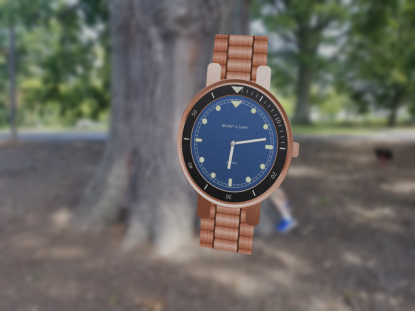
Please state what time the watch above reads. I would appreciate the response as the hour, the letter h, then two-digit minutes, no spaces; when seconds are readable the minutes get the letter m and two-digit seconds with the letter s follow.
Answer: 6h13
